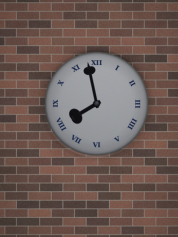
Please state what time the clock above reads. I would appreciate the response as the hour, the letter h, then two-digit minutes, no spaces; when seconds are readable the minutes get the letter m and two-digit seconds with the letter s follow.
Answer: 7h58
